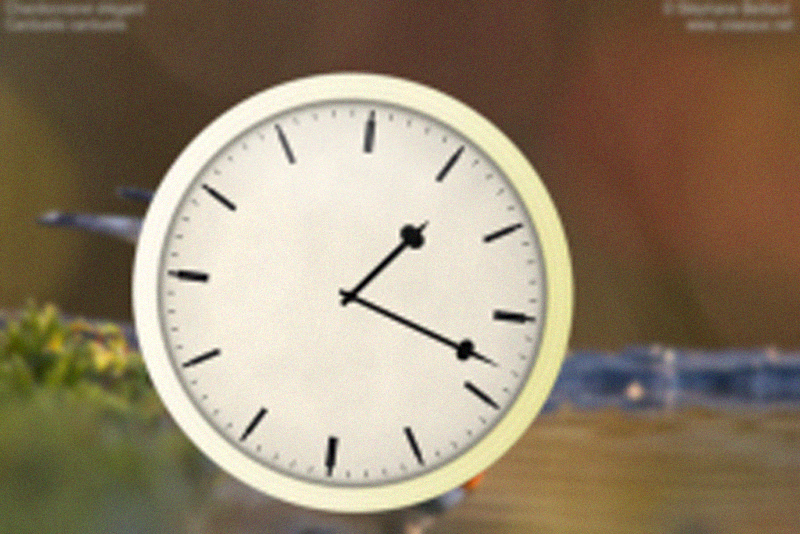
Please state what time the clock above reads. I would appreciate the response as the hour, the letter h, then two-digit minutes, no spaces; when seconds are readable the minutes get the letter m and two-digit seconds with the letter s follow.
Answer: 1h18
